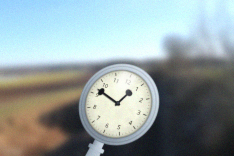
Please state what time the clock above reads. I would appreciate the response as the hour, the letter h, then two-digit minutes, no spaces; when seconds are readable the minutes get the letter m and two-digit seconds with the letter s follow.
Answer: 12h47
